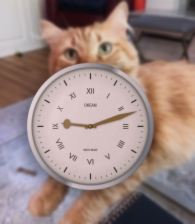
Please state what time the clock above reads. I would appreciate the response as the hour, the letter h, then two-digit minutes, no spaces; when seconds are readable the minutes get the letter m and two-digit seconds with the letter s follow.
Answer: 9h12
